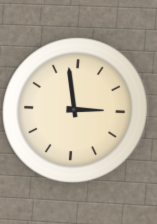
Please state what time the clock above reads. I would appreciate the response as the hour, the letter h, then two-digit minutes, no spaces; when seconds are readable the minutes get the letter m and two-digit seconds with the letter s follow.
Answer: 2h58
